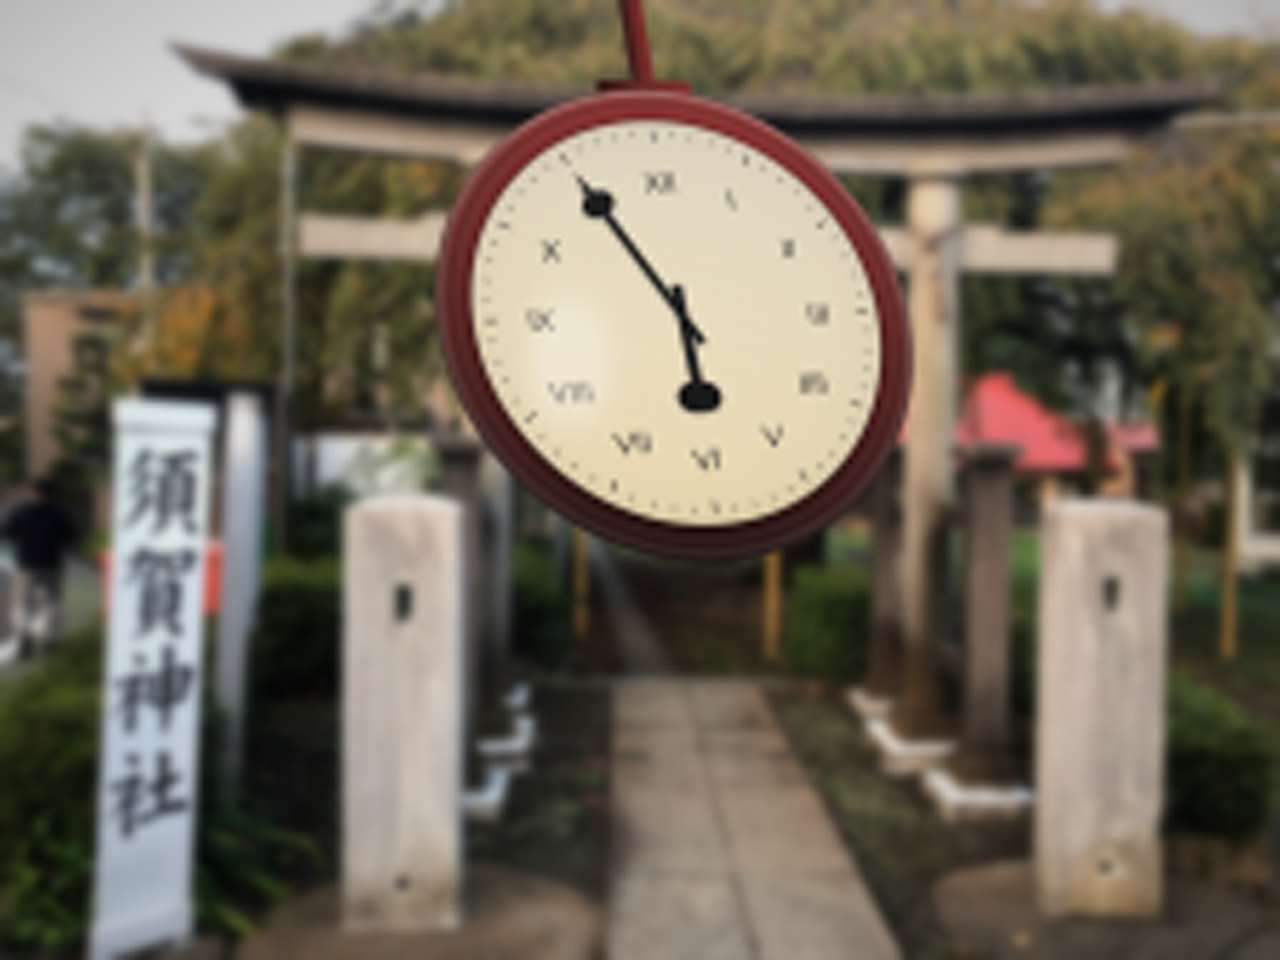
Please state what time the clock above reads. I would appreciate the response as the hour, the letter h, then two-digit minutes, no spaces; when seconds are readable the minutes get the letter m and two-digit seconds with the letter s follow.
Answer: 5h55
